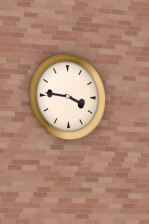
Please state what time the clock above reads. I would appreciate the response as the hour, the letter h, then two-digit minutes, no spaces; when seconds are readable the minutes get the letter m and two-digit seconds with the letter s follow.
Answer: 3h46
